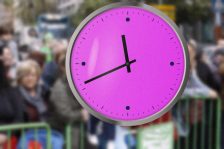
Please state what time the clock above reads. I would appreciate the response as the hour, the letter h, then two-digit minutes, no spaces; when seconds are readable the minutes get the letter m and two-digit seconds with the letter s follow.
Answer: 11h41
